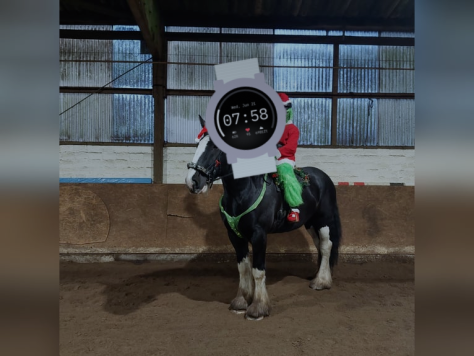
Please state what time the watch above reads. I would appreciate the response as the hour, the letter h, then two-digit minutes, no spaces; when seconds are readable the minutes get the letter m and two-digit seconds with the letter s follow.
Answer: 7h58
